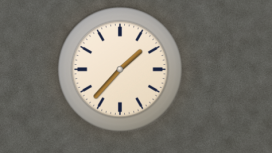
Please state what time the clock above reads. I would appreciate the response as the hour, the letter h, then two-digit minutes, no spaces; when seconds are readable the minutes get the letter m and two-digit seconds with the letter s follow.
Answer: 1h37
